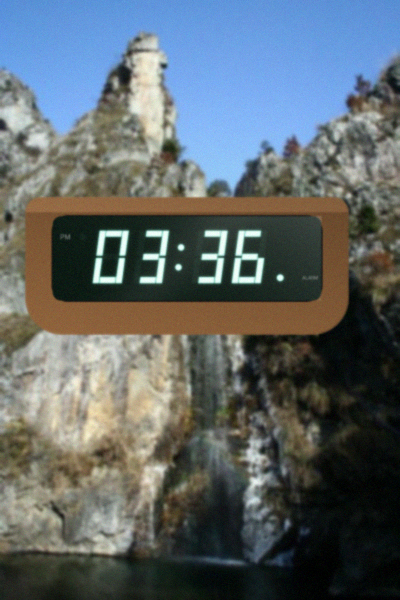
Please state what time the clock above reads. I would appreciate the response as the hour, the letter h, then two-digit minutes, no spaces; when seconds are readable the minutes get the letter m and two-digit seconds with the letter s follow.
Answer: 3h36
